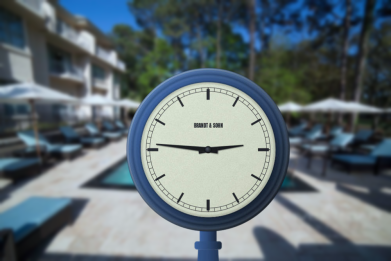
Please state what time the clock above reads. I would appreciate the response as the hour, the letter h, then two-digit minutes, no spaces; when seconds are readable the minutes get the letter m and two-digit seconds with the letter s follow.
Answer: 2h46
